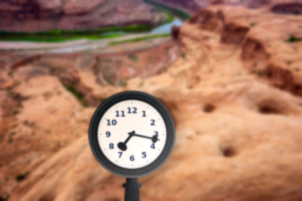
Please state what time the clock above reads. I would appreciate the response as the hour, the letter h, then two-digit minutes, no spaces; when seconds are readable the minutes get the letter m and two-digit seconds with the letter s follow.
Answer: 7h17
